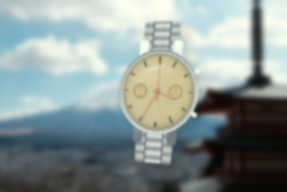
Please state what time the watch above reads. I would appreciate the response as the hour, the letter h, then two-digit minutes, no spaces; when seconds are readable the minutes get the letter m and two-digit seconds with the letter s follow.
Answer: 3h35
